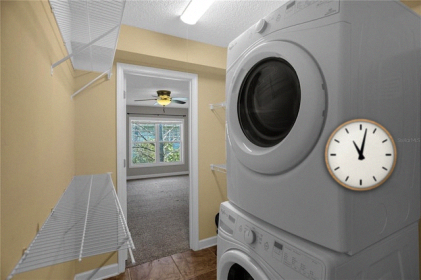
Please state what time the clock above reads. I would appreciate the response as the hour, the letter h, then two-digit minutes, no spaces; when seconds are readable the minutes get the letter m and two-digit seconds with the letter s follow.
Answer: 11h02
